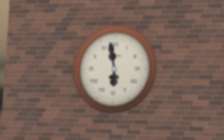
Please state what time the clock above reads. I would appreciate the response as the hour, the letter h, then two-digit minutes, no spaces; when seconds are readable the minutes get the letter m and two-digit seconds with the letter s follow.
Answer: 5h58
